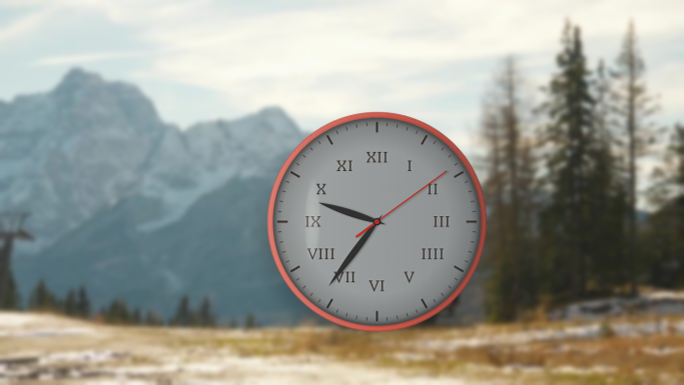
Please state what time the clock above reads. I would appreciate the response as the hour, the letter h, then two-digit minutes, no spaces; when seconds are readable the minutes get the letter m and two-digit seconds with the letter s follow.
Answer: 9h36m09s
